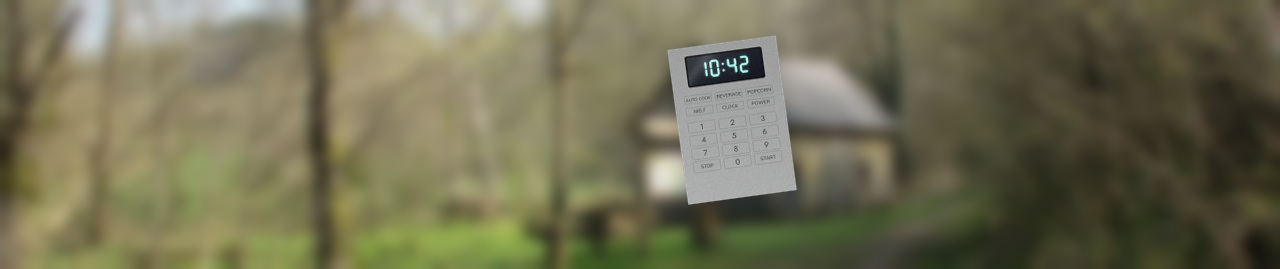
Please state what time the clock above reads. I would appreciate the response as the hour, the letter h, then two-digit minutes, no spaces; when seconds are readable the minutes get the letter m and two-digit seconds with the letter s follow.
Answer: 10h42
